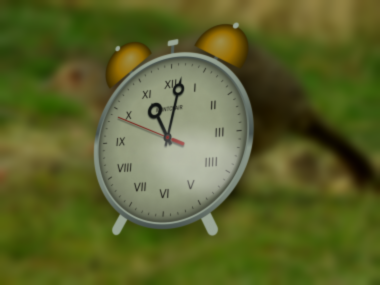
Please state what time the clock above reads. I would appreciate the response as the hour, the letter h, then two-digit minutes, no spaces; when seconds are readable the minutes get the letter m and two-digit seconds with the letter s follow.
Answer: 11h01m49s
